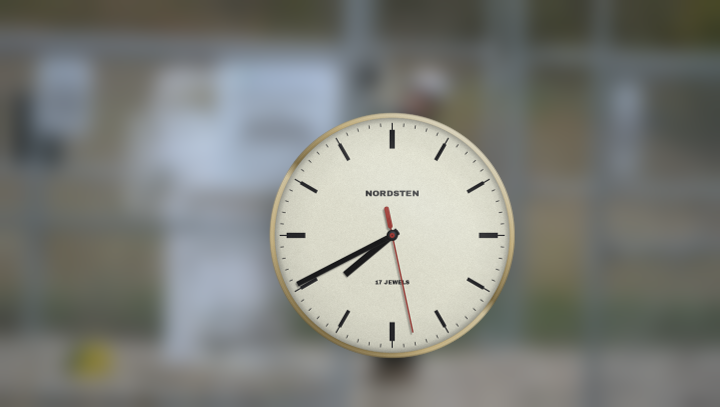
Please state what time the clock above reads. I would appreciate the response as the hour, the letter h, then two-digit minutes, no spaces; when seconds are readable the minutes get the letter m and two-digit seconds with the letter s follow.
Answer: 7h40m28s
